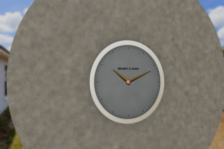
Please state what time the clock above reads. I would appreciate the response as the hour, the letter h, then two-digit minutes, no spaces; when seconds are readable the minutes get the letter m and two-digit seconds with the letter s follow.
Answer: 10h11
